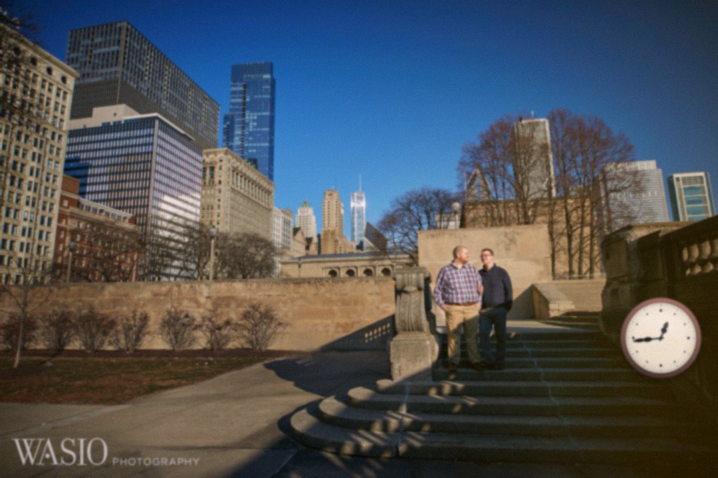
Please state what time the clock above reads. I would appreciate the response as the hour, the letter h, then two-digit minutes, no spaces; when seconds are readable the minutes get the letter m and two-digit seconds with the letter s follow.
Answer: 12h44
